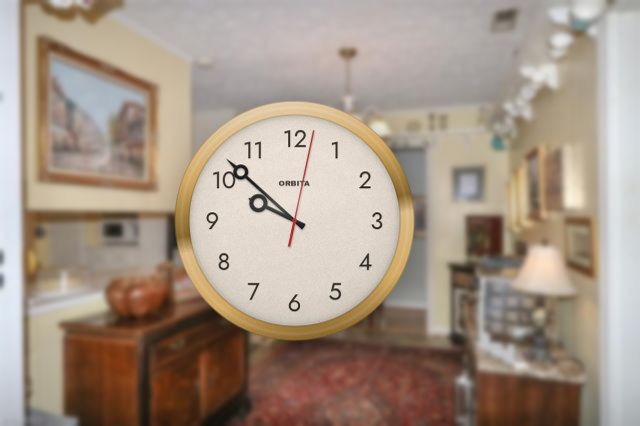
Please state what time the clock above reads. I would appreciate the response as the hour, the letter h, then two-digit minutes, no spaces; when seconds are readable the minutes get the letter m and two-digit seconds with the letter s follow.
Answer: 9h52m02s
